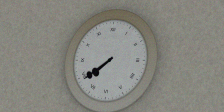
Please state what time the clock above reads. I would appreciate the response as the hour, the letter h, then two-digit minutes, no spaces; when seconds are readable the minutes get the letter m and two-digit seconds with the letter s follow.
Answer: 7h39
